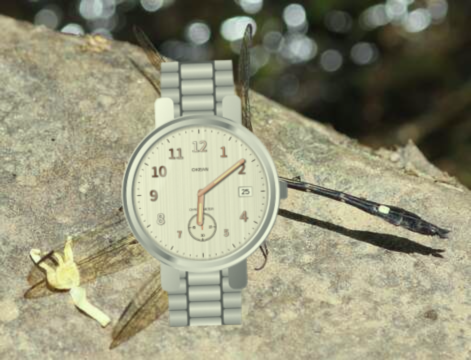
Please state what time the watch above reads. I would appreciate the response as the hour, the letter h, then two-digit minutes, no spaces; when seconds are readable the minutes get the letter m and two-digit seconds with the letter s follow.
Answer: 6h09
